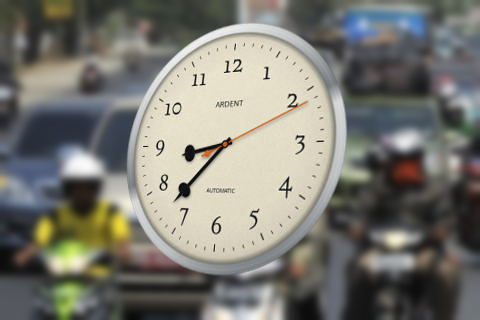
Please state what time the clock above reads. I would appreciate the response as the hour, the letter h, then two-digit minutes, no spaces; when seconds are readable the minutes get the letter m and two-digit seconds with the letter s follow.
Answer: 8h37m11s
